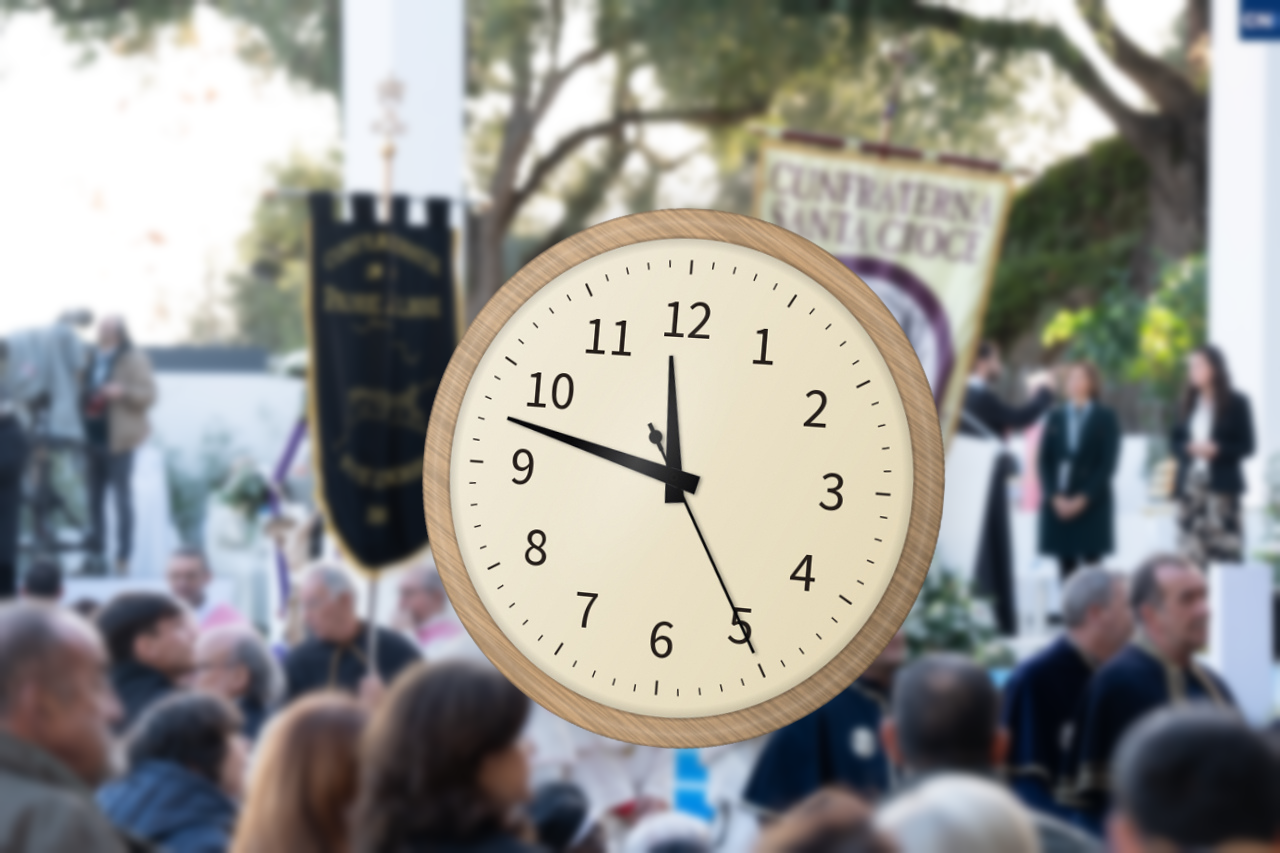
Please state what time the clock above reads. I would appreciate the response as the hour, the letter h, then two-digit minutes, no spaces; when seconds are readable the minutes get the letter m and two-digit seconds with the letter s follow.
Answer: 11h47m25s
